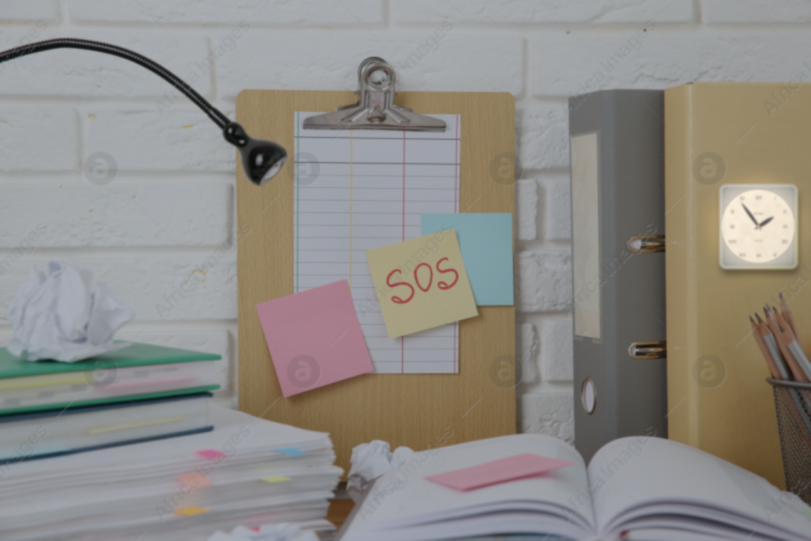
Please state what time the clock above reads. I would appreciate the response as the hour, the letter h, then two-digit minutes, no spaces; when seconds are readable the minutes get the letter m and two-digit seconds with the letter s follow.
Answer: 1h54
